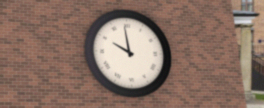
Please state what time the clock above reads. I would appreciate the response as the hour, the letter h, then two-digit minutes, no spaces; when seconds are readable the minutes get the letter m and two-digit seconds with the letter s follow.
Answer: 9h59
